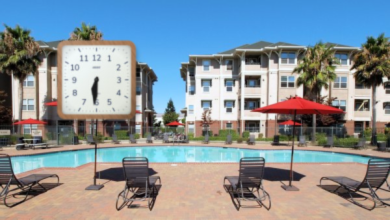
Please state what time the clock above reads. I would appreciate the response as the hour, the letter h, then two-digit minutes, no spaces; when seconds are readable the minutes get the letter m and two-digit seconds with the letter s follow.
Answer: 6h31
